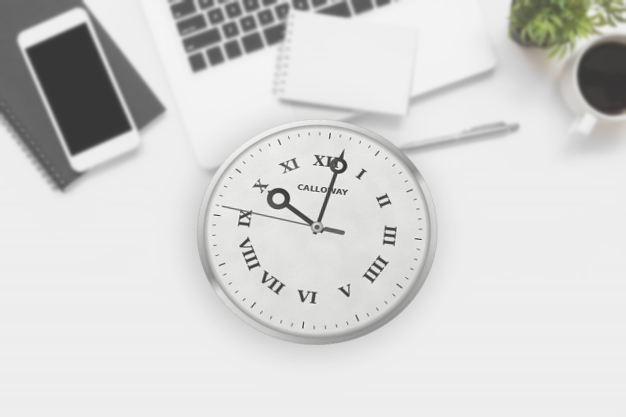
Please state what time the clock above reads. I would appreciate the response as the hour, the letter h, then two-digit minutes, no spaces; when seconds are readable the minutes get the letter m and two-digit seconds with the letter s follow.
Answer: 10h01m46s
